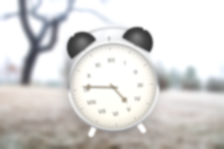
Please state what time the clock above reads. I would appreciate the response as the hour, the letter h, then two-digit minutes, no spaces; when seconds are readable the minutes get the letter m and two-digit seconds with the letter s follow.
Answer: 4h46
